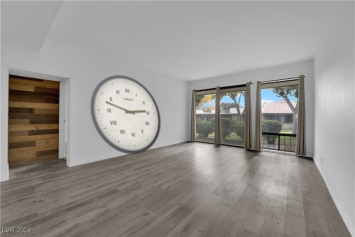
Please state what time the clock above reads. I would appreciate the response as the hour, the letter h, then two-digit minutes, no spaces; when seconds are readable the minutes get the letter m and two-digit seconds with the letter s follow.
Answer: 2h48
